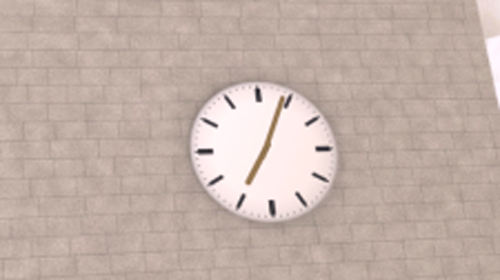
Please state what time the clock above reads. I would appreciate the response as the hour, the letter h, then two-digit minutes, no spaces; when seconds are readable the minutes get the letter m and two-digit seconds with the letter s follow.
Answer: 7h04
